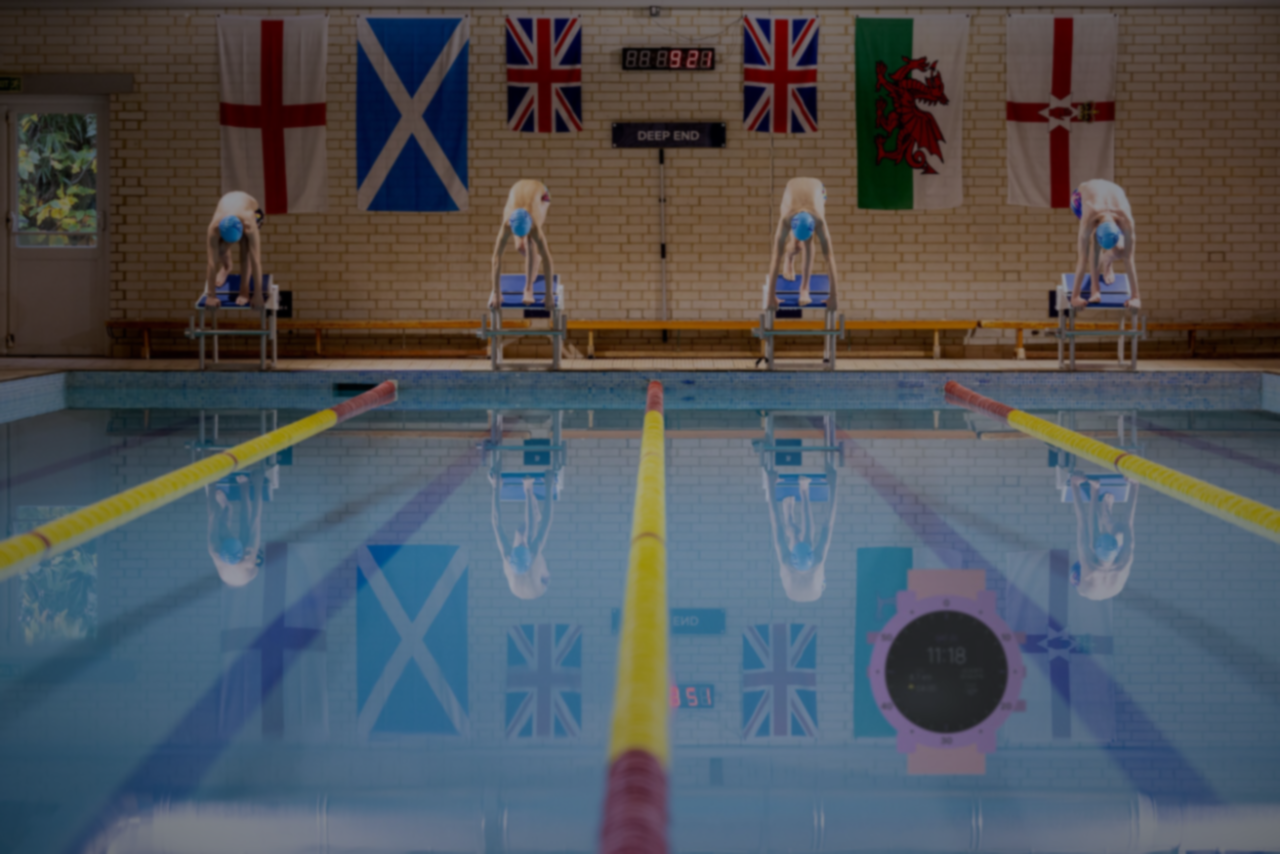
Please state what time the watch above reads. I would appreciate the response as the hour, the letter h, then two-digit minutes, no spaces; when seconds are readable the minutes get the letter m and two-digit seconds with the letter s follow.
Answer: 11h18
